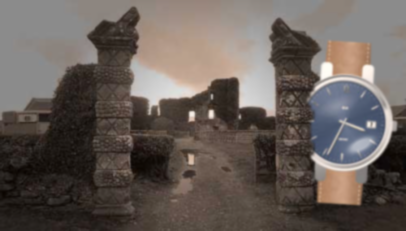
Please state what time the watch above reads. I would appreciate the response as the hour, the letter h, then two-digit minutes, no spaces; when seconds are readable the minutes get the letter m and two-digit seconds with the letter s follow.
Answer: 3h34
